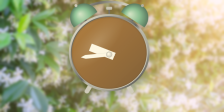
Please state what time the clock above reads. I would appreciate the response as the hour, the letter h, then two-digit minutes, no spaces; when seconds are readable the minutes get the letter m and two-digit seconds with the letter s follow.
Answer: 9h44
